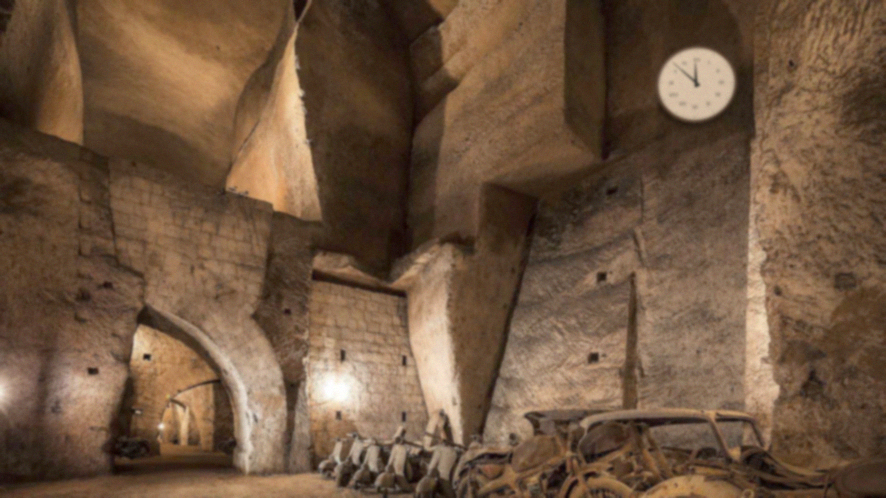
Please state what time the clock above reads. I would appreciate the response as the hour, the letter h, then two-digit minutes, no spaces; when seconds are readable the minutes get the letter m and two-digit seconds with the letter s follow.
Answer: 11h52
